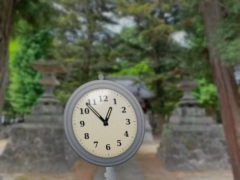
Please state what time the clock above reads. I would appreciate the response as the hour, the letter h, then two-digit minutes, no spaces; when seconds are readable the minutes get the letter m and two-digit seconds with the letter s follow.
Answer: 12h53
